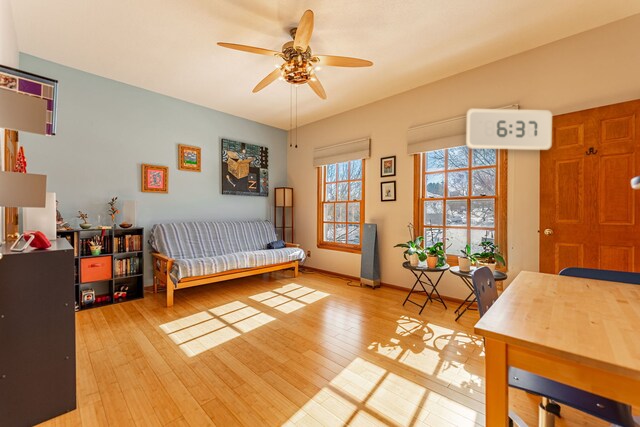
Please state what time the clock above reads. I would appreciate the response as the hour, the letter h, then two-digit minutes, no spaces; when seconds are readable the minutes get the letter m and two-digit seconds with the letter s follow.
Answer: 6h37
